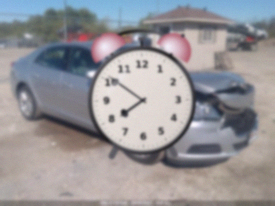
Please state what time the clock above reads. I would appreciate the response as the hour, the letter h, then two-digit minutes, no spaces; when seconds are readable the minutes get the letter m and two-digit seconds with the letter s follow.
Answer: 7h51
